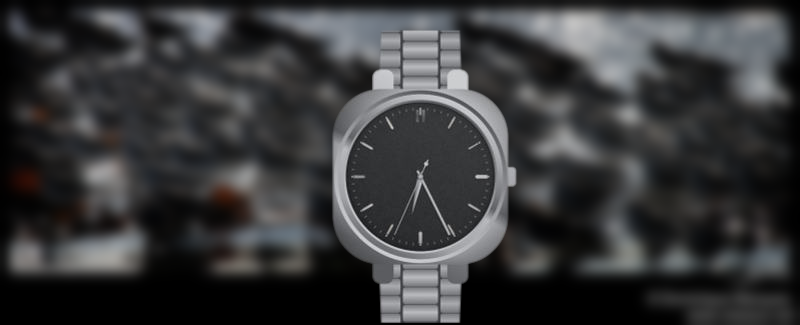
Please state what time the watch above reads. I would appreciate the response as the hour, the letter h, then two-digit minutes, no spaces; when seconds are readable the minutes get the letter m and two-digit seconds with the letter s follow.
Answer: 6h25m34s
